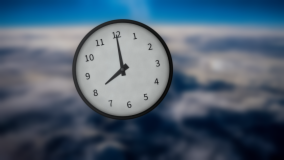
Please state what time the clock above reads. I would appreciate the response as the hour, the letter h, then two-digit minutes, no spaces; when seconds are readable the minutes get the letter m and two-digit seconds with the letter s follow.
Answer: 8h00
